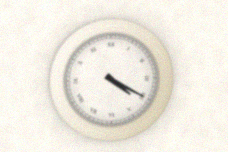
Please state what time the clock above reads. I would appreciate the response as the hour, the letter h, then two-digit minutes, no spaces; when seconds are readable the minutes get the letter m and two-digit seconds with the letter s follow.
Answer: 4h20
